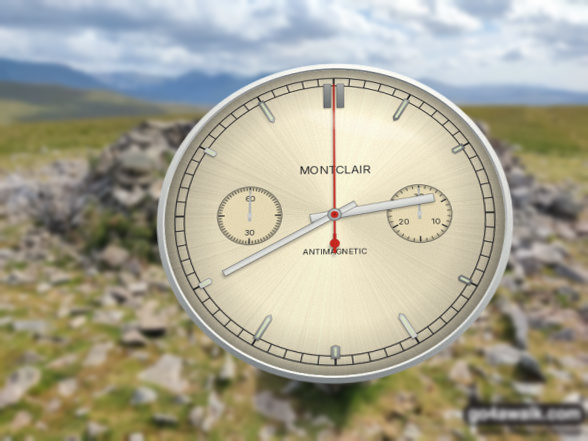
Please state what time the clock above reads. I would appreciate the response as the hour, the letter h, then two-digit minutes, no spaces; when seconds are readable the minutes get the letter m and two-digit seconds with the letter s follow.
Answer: 2h40
